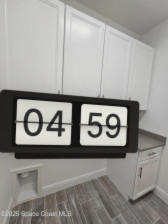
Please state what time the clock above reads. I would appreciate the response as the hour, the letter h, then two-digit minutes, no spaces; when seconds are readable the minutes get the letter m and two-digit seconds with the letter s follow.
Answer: 4h59
